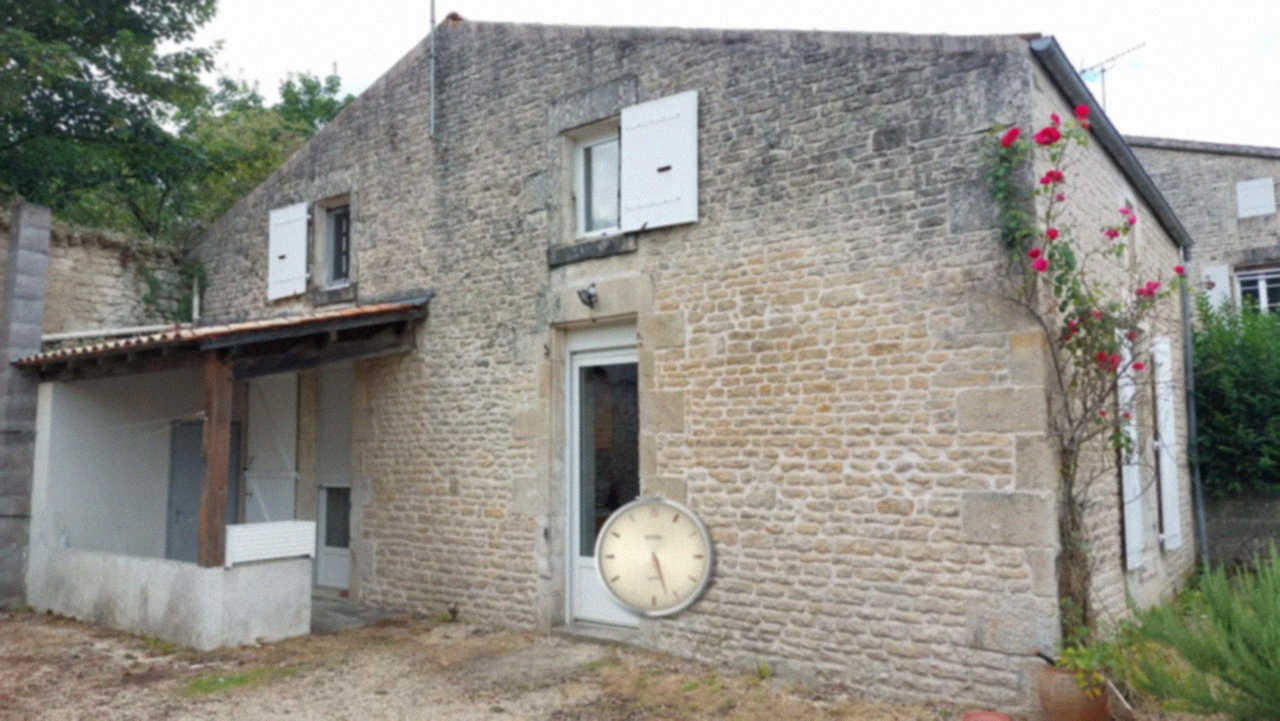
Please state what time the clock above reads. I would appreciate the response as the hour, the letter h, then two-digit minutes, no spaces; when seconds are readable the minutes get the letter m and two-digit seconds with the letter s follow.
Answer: 5h27
